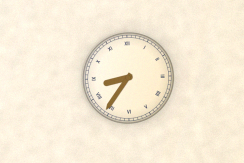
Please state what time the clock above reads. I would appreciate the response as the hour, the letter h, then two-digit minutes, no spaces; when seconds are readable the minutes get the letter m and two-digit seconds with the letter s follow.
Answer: 8h36
